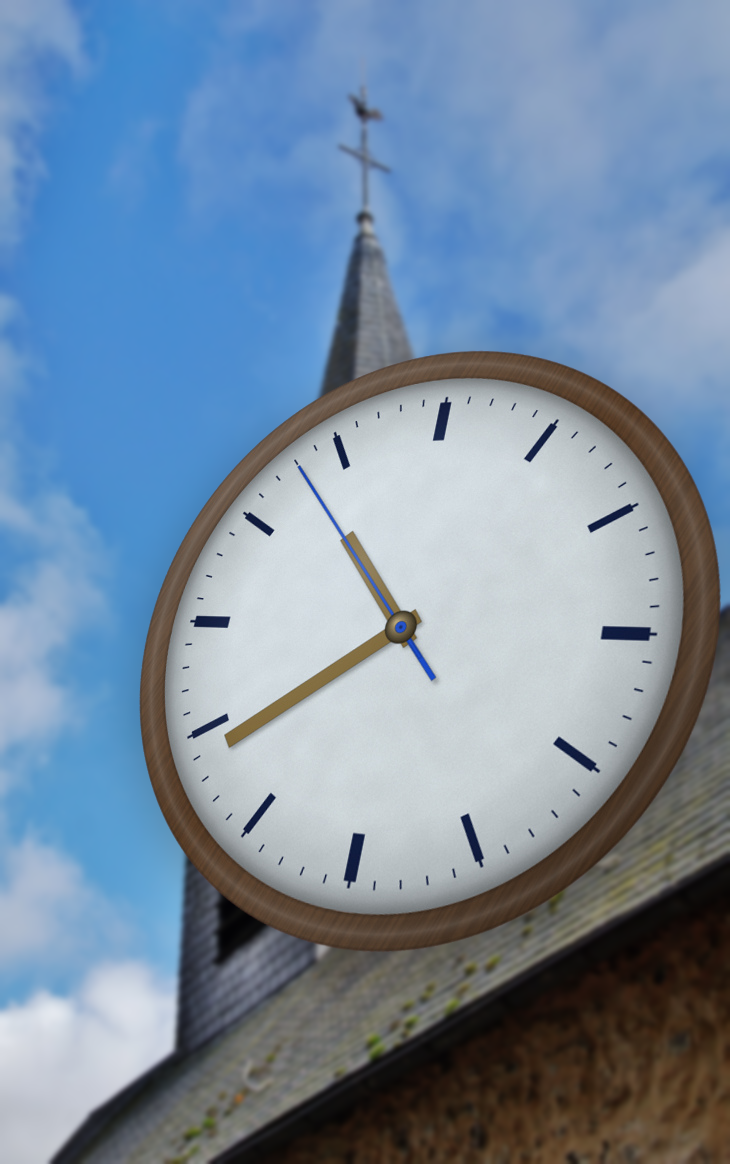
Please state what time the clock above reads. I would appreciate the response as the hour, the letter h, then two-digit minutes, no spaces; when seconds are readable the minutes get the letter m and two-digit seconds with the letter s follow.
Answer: 10h38m53s
